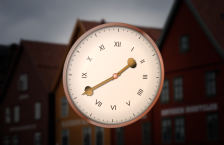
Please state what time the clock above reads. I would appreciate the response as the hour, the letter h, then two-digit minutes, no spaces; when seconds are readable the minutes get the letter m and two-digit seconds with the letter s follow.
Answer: 1h40
